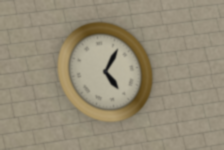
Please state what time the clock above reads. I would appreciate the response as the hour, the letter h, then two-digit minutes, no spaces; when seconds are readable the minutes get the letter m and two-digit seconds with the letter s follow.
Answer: 5h07
